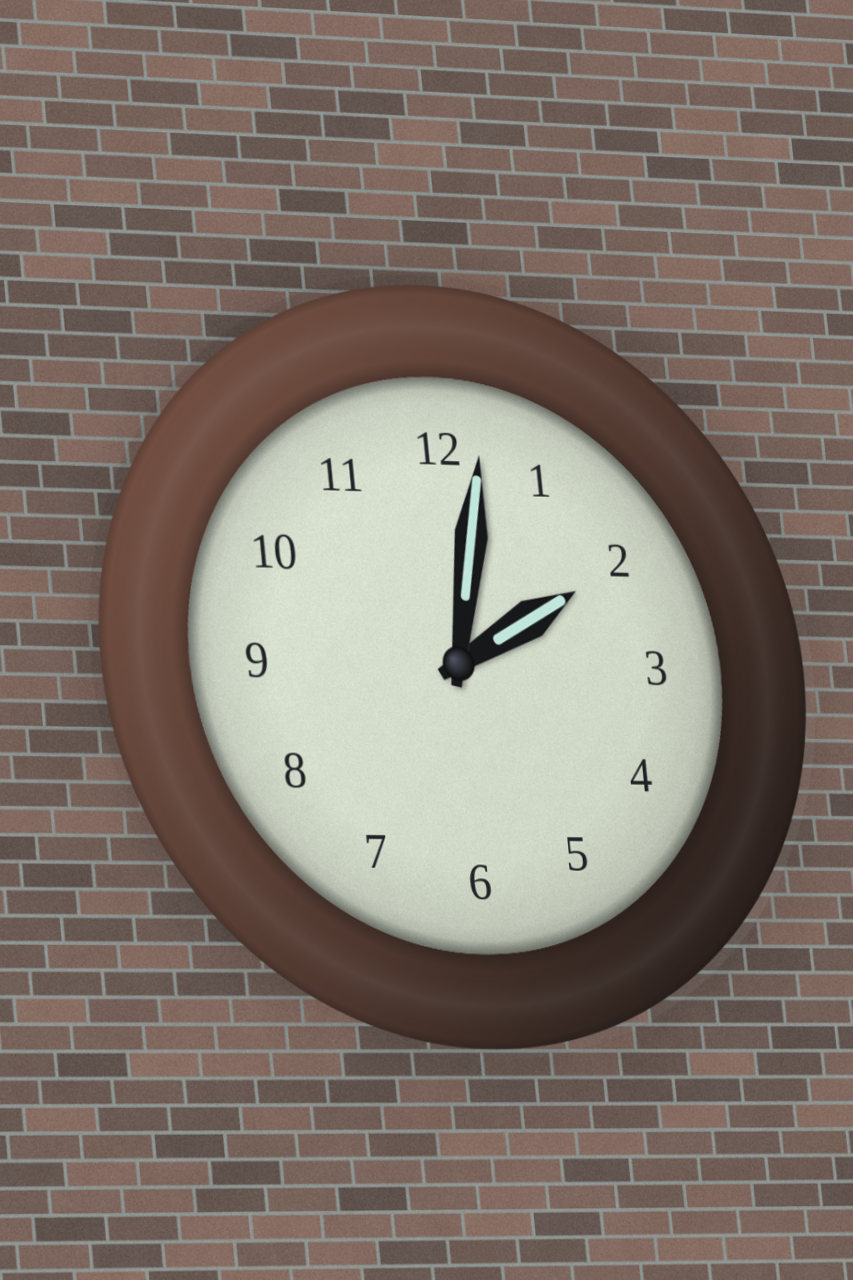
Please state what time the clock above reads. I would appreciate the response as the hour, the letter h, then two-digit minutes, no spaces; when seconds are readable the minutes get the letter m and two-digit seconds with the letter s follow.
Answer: 2h02
